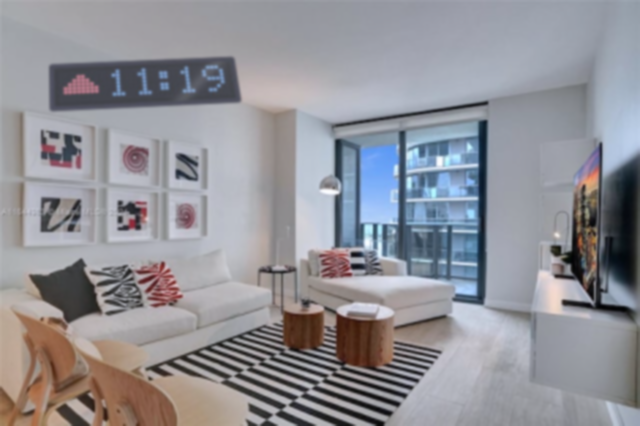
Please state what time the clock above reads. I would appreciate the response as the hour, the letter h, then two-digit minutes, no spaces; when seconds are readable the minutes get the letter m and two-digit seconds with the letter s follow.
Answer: 11h19
